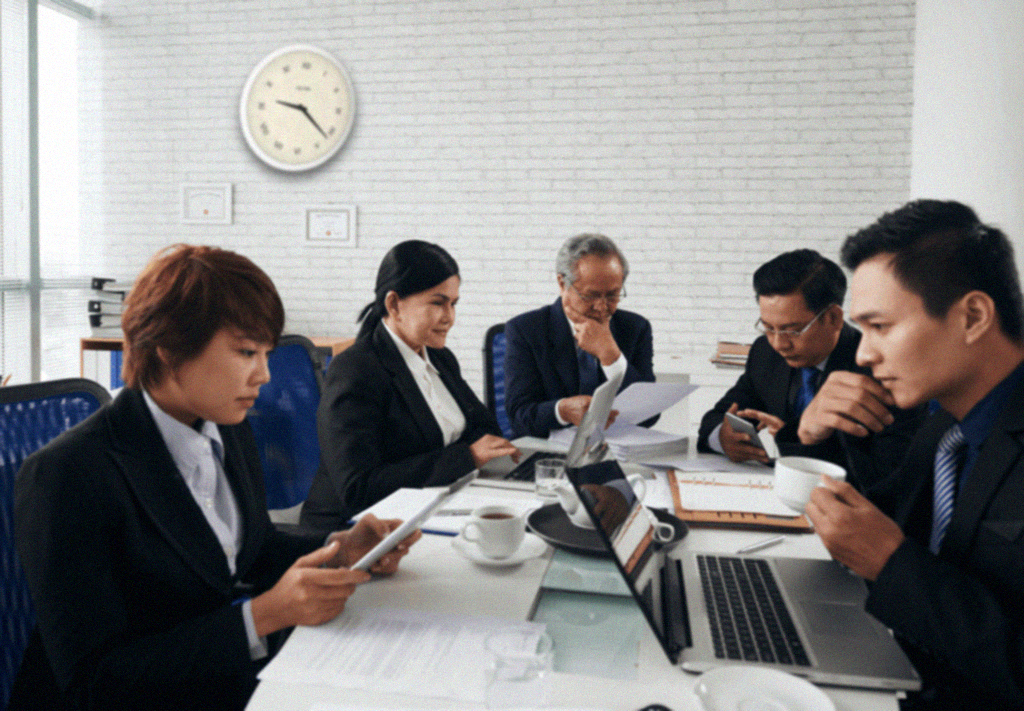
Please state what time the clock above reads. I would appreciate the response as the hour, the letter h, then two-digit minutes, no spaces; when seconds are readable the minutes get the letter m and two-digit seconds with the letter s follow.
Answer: 9h22
